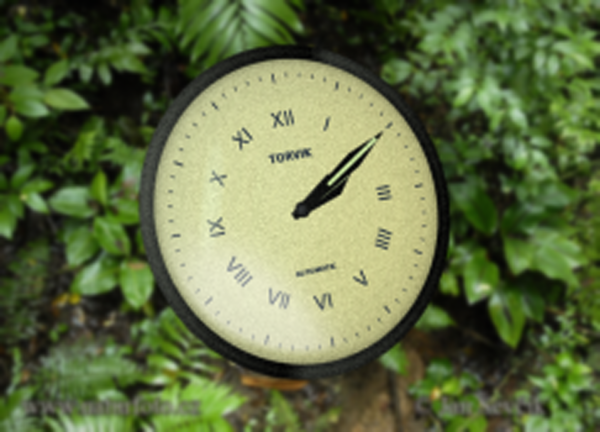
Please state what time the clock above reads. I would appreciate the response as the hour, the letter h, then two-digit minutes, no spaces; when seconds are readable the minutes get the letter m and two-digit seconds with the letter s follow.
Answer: 2h10
